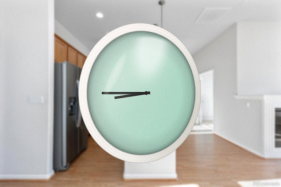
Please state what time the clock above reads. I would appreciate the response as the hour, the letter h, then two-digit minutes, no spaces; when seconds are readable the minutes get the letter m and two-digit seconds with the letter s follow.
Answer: 8h45
